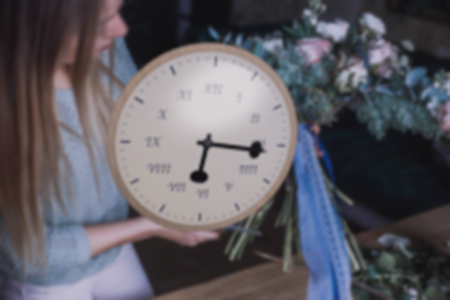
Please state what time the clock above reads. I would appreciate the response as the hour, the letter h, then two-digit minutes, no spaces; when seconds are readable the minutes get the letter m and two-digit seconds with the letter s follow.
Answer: 6h16
